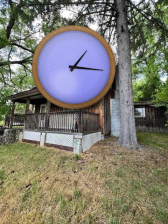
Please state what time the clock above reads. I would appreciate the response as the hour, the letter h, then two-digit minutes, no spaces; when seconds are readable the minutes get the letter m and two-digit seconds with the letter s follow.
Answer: 1h16
